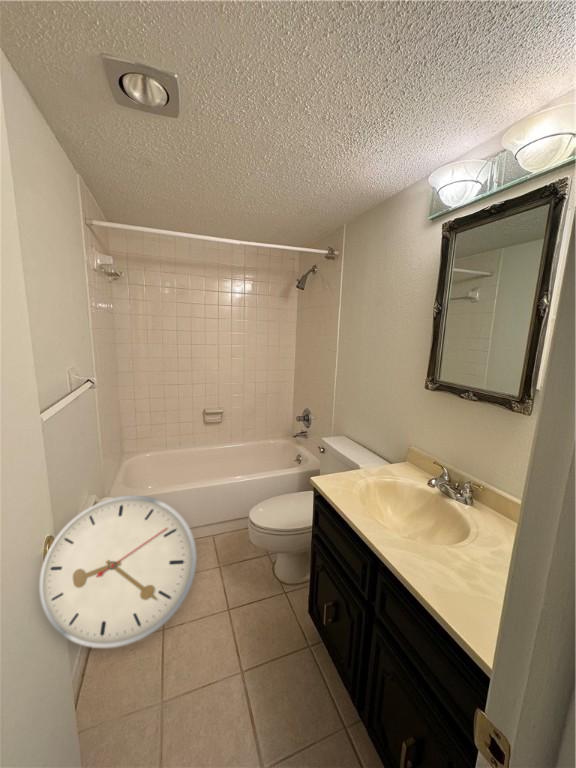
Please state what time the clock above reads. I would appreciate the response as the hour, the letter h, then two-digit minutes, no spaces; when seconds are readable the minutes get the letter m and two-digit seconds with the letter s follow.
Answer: 8h21m09s
